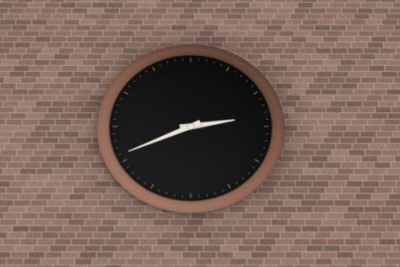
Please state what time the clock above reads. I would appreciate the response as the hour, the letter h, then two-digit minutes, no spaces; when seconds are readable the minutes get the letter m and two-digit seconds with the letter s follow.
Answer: 2h41
